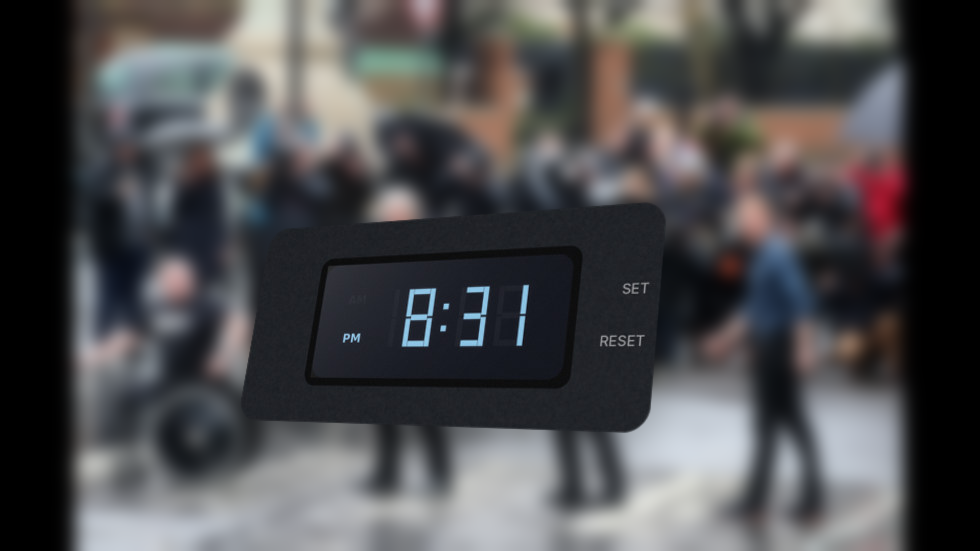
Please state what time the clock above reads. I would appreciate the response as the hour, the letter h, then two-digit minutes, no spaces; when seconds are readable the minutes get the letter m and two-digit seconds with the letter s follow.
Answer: 8h31
